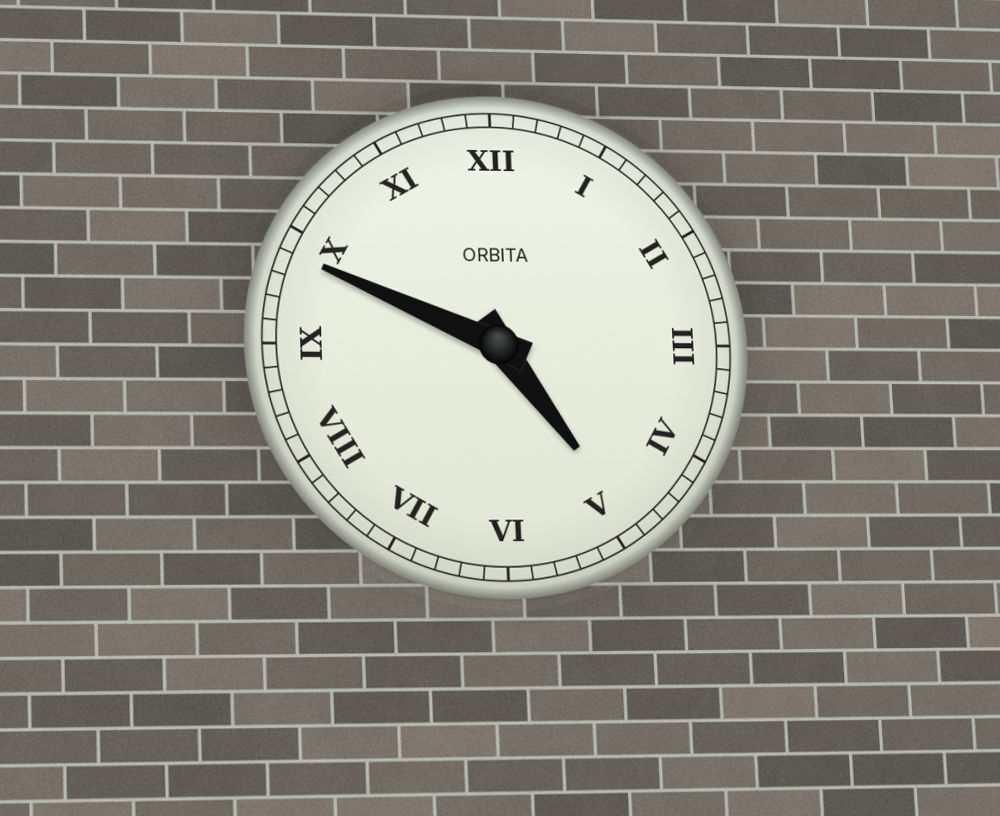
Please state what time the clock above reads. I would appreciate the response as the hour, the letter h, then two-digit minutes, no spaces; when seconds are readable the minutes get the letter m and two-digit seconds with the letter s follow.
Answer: 4h49
